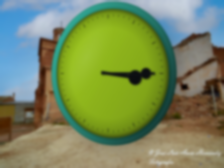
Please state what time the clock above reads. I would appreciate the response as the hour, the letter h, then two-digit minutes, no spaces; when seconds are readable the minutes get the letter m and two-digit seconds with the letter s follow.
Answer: 3h15
